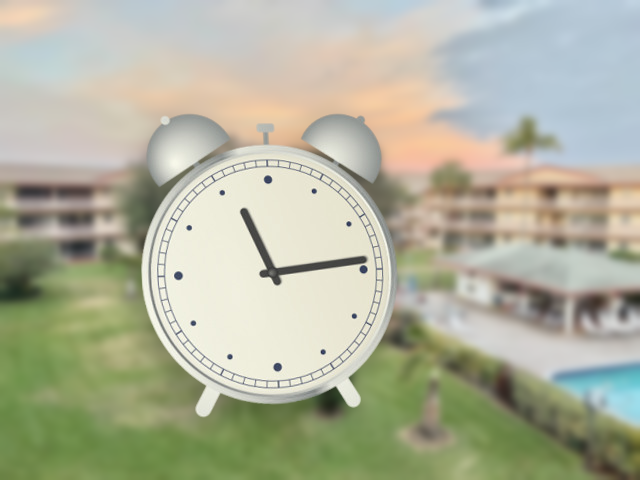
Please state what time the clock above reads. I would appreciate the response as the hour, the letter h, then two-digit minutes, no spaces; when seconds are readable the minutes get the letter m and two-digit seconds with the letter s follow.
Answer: 11h14
